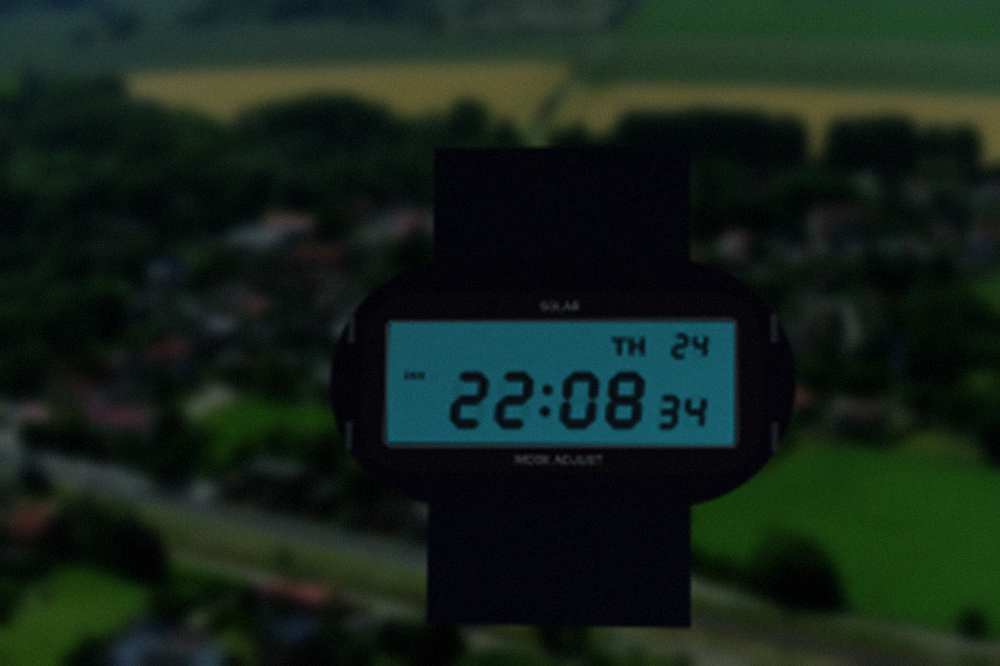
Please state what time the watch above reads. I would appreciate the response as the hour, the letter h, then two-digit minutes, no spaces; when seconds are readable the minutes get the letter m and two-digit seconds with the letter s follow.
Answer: 22h08m34s
